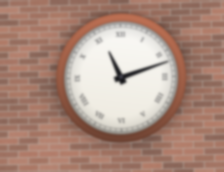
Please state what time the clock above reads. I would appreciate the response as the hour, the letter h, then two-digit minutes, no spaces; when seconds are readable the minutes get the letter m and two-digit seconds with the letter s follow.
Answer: 11h12
